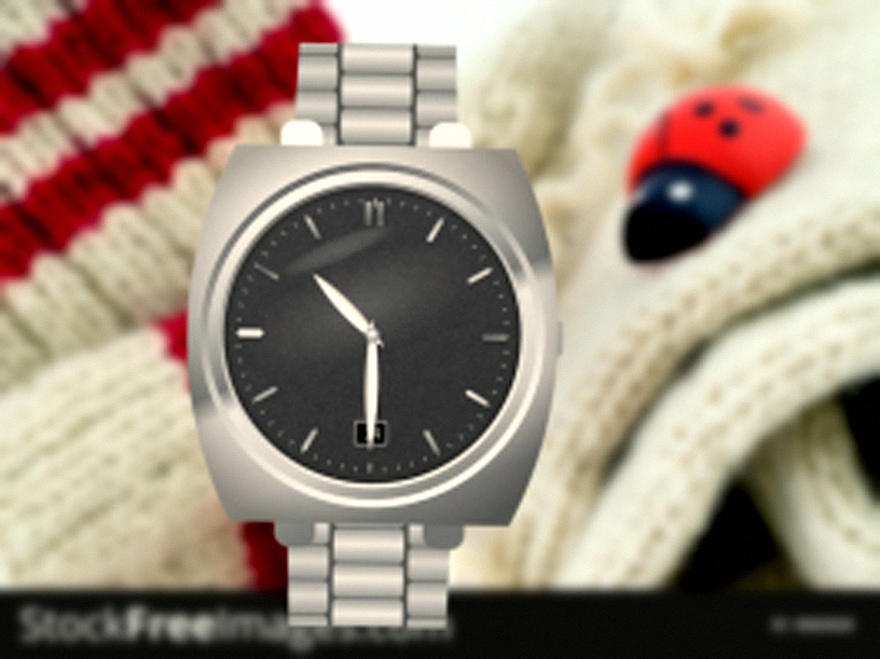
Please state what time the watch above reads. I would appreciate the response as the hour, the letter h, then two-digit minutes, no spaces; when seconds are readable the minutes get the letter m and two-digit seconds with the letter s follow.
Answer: 10h30
